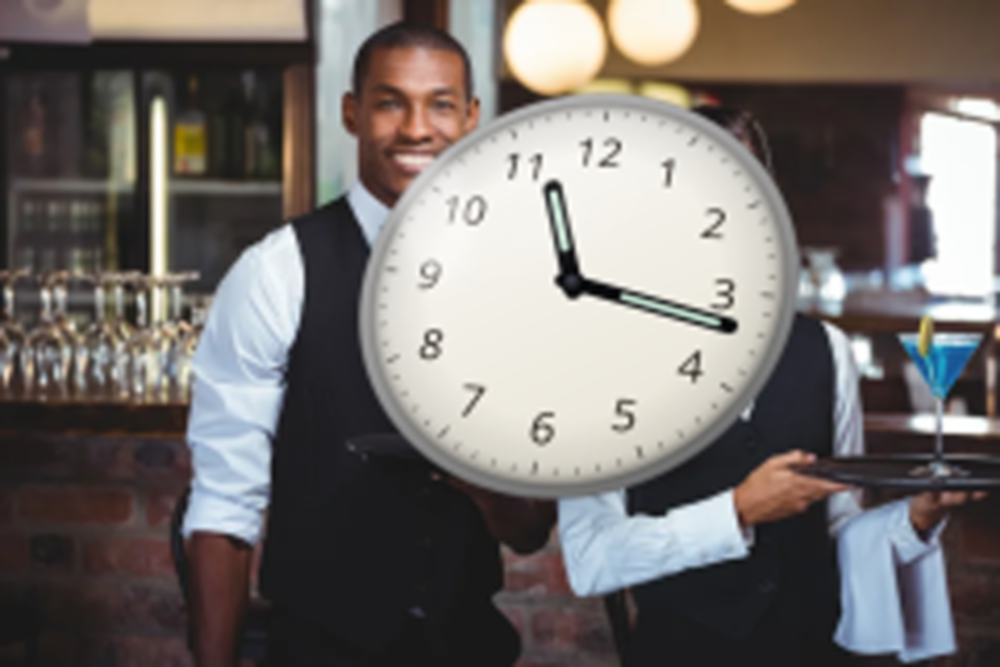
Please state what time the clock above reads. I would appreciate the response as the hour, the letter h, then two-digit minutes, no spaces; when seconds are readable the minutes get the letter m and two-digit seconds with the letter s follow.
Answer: 11h17
